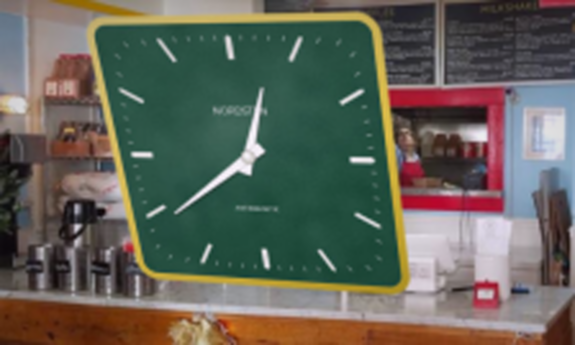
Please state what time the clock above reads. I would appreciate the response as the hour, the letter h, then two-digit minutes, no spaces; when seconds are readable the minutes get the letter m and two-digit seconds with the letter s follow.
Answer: 12h39
